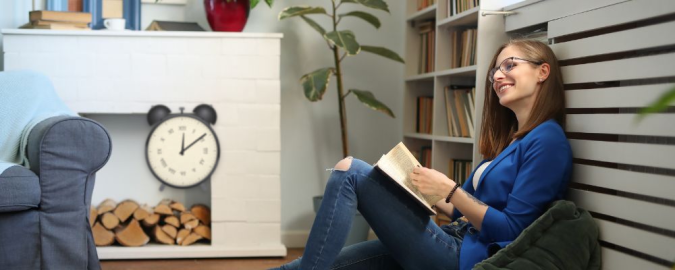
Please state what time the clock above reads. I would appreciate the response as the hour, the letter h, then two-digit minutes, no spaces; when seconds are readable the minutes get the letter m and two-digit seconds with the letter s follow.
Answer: 12h09
